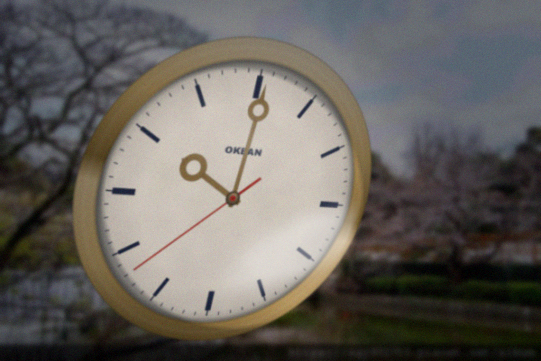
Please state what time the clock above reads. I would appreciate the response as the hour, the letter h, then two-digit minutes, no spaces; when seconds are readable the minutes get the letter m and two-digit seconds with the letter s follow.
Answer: 10h00m38s
